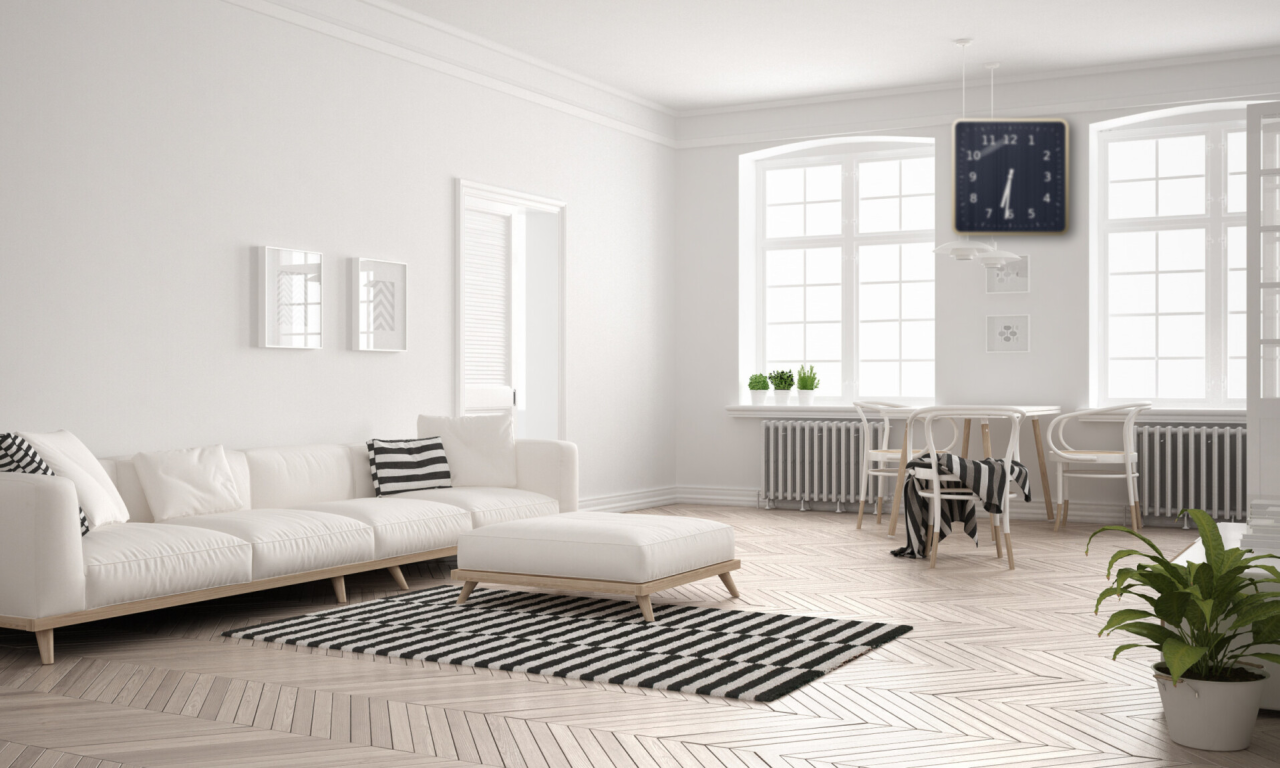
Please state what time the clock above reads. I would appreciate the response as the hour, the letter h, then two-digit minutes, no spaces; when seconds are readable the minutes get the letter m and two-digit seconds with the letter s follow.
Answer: 6h31
